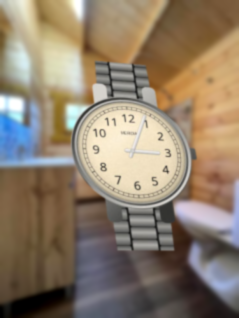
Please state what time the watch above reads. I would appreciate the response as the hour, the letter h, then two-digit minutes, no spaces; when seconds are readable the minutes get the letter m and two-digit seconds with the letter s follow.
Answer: 3h04
